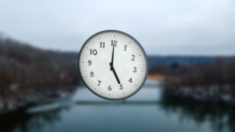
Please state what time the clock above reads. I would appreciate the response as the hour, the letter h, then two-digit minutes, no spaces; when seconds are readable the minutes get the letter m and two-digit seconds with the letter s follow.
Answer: 5h00
